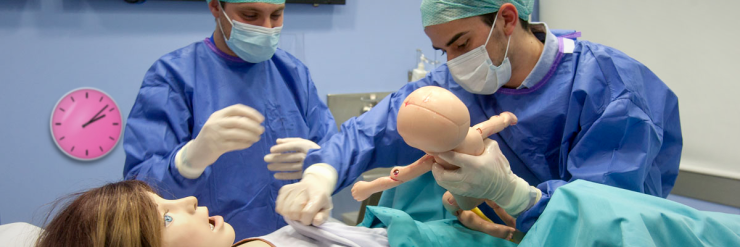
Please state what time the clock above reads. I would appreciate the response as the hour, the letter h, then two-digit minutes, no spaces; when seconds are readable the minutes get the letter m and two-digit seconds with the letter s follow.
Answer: 2h08
